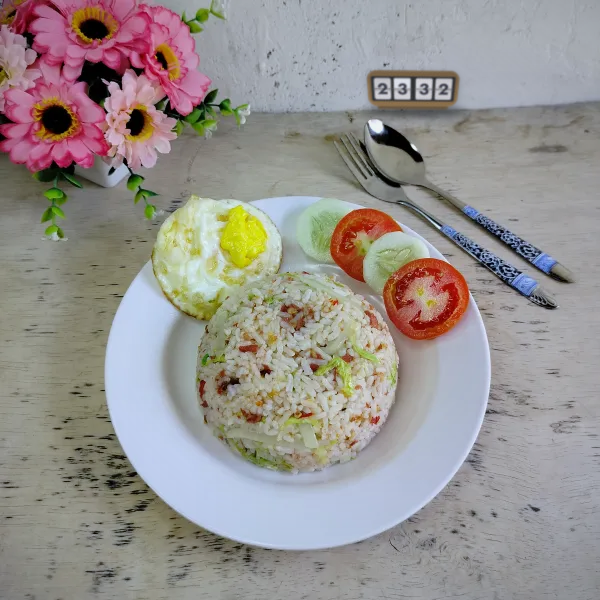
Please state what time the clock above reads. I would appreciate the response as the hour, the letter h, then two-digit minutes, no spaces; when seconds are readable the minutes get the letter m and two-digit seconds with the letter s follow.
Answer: 23h32
